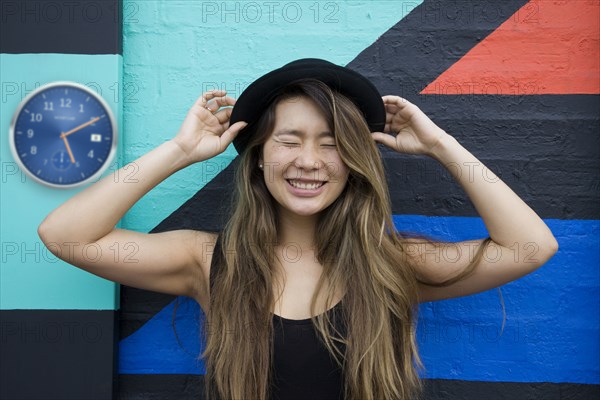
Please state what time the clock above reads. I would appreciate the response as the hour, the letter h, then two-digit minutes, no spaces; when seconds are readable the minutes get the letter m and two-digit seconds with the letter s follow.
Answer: 5h10
